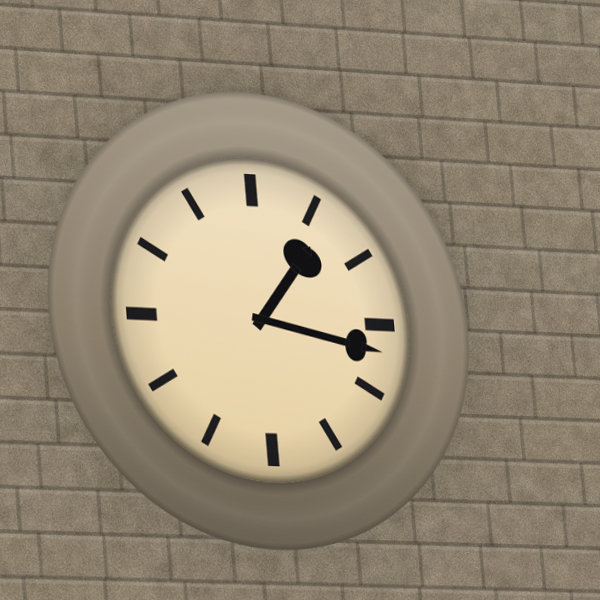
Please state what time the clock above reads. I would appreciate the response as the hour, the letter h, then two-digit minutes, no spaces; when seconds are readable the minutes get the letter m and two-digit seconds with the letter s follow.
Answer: 1h17
